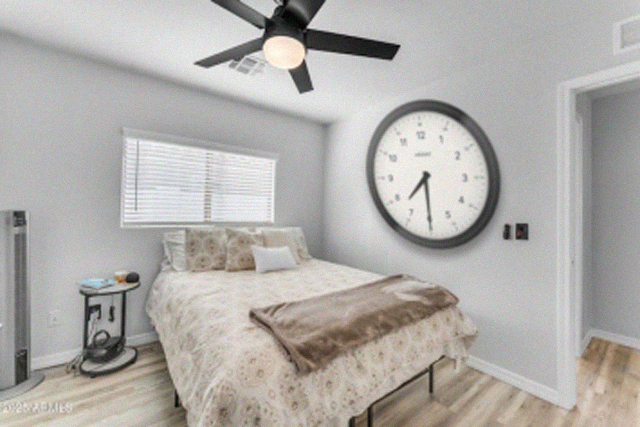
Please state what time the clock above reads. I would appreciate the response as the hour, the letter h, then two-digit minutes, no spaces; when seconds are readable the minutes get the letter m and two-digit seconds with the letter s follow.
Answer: 7h30
